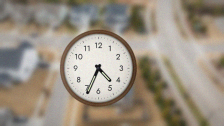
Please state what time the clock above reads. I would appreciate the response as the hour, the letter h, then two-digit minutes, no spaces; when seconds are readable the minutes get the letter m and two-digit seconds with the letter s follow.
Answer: 4h34
